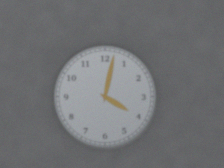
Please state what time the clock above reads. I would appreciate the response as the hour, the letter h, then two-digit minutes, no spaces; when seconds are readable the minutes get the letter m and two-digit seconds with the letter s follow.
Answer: 4h02
